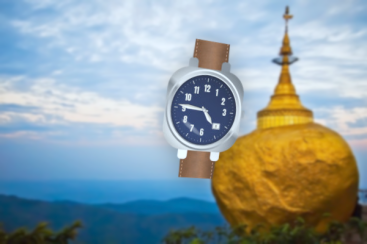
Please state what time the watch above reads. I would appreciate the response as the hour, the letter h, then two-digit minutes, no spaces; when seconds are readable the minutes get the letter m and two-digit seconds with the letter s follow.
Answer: 4h46
